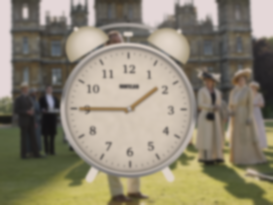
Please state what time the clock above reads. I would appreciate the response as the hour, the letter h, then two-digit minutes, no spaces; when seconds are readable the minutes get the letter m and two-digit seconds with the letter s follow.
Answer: 1h45
